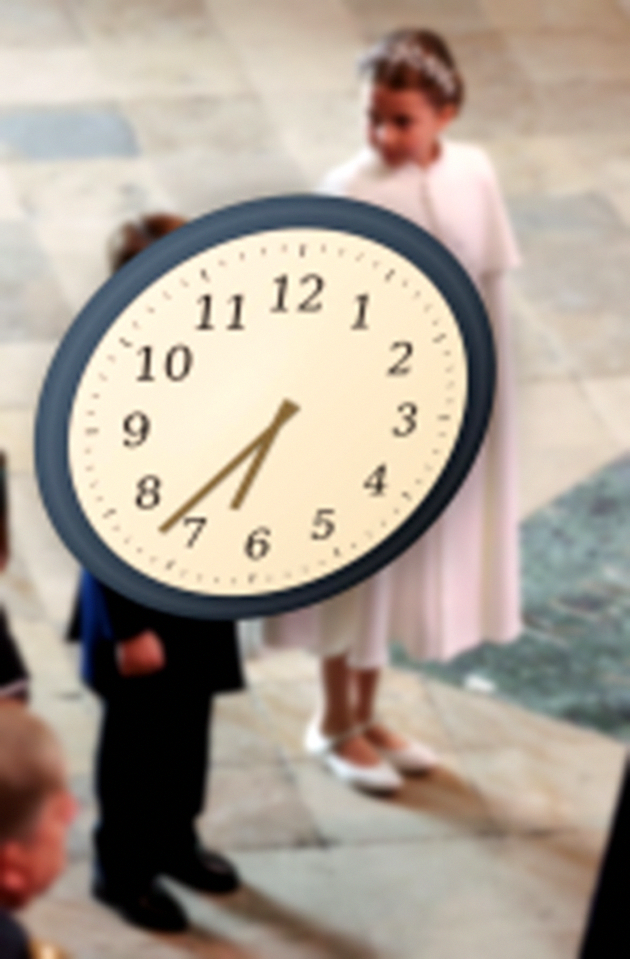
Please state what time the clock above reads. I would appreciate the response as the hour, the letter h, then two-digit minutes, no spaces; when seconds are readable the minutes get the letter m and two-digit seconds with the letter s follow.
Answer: 6h37
